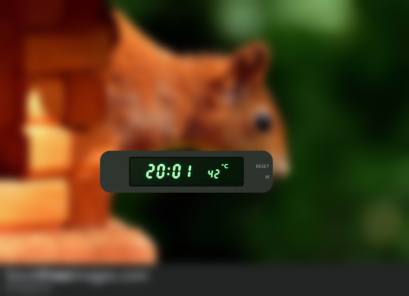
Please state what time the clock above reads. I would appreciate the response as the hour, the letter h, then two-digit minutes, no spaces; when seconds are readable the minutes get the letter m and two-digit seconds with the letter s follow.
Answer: 20h01
